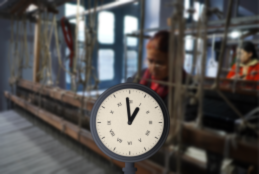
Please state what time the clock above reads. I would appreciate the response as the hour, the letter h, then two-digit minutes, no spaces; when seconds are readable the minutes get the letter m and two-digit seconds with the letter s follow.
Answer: 12h59
